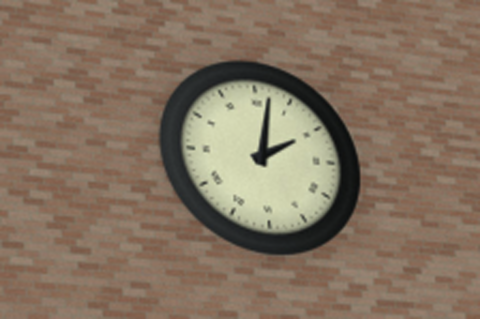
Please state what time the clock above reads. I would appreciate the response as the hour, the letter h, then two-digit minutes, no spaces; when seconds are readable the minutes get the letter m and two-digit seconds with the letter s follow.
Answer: 2h02
